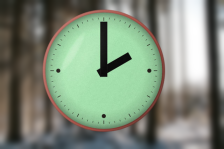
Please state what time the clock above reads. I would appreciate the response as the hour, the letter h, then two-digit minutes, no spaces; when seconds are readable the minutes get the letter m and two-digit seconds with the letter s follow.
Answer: 2h00
